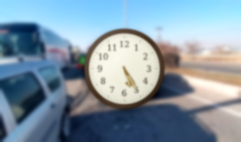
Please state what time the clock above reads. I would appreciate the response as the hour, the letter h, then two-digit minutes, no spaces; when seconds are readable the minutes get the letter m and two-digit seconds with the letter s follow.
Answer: 5h25
